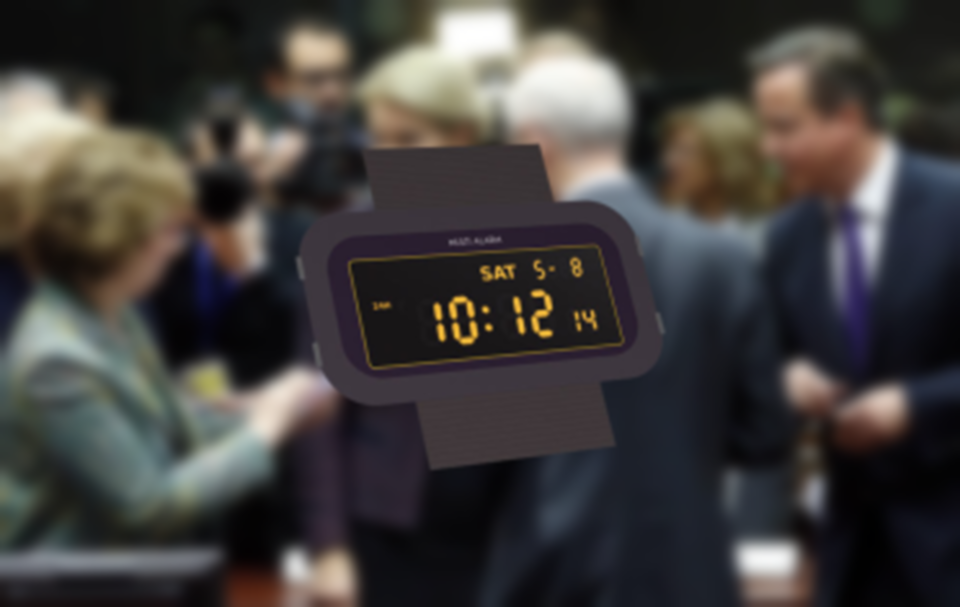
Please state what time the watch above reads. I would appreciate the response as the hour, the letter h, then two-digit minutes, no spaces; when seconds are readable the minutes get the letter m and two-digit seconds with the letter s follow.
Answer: 10h12m14s
